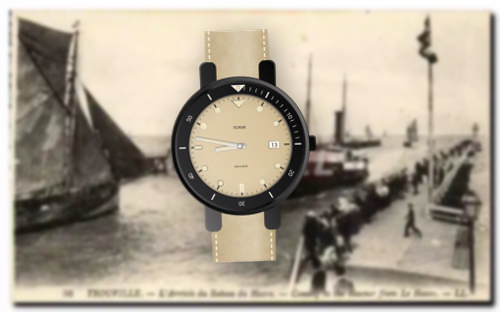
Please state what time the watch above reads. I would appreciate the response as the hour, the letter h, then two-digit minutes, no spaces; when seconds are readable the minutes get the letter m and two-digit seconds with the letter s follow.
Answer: 8h47
